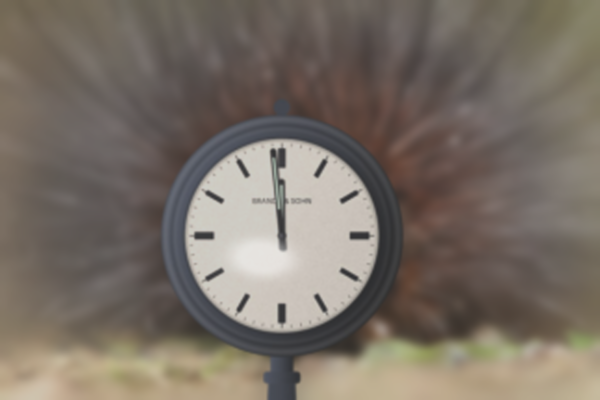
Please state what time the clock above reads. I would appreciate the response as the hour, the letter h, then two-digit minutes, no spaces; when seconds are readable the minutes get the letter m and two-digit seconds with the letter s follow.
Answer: 11h59
